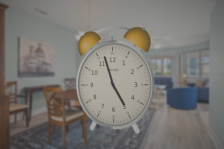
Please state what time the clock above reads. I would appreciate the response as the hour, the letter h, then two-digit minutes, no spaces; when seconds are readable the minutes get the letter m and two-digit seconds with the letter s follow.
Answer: 4h57
